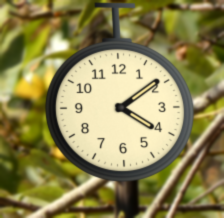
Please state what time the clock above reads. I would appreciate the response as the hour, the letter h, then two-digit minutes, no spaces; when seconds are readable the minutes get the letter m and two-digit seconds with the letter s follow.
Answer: 4h09
